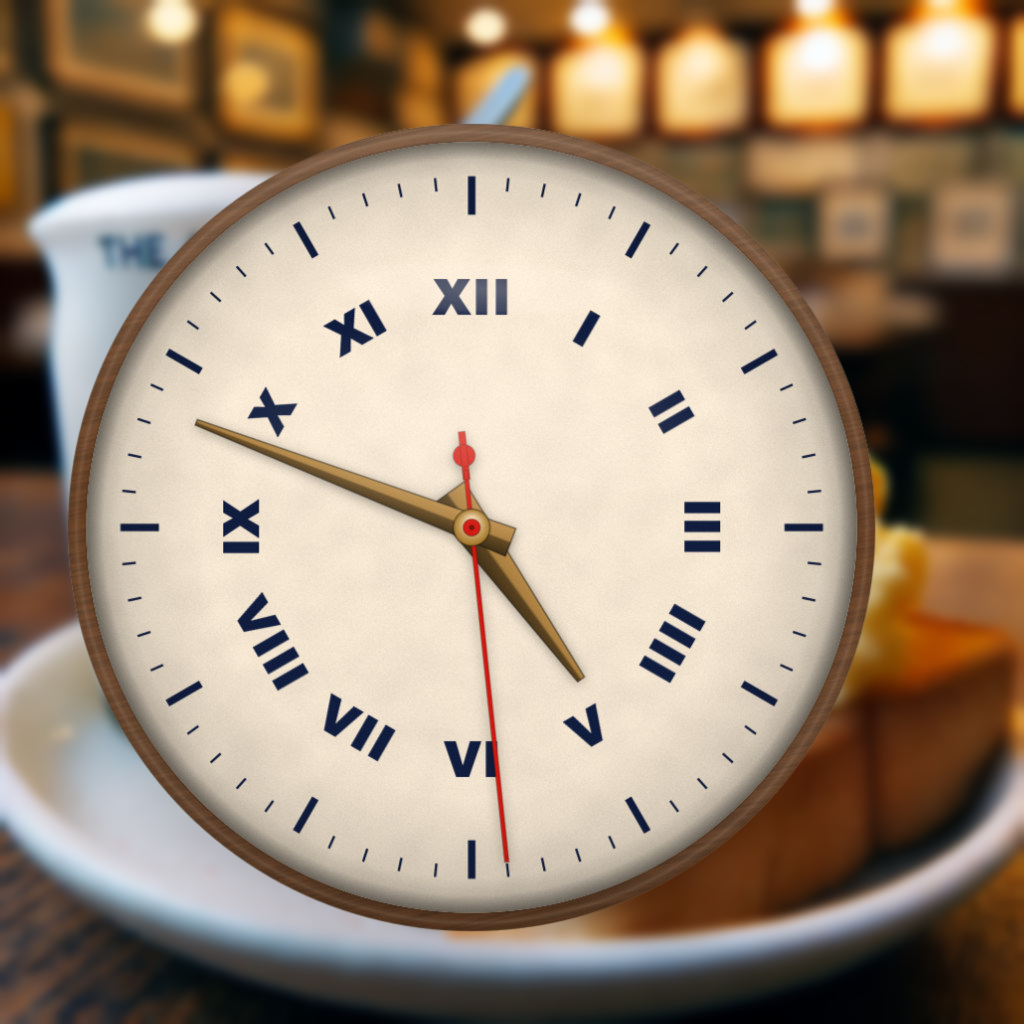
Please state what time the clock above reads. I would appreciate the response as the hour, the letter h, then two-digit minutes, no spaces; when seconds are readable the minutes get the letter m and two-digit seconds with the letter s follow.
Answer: 4h48m29s
